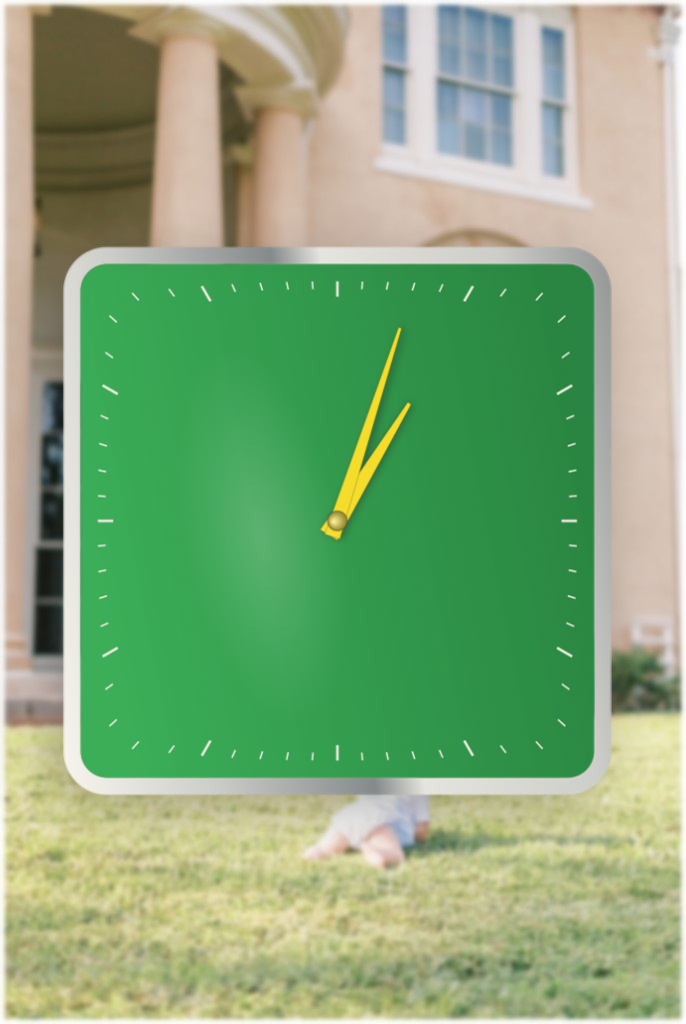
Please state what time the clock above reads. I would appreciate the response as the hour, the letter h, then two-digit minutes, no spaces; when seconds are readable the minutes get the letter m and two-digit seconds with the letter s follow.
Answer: 1h03
